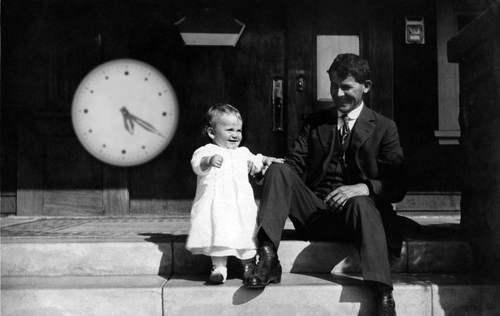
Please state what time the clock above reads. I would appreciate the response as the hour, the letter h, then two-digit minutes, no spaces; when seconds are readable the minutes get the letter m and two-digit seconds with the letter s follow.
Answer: 5h20
